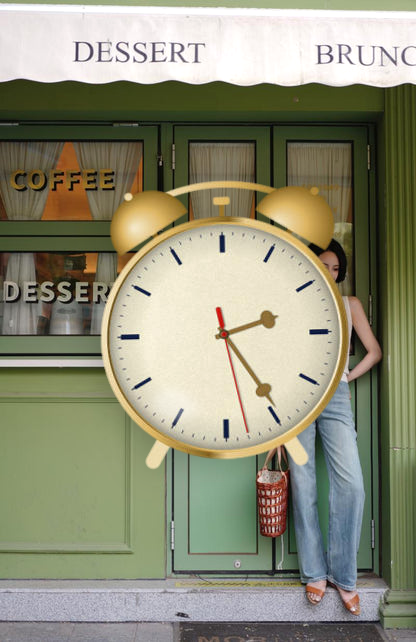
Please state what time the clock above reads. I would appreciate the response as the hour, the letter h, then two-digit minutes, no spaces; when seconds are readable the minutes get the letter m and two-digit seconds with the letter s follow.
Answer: 2h24m28s
